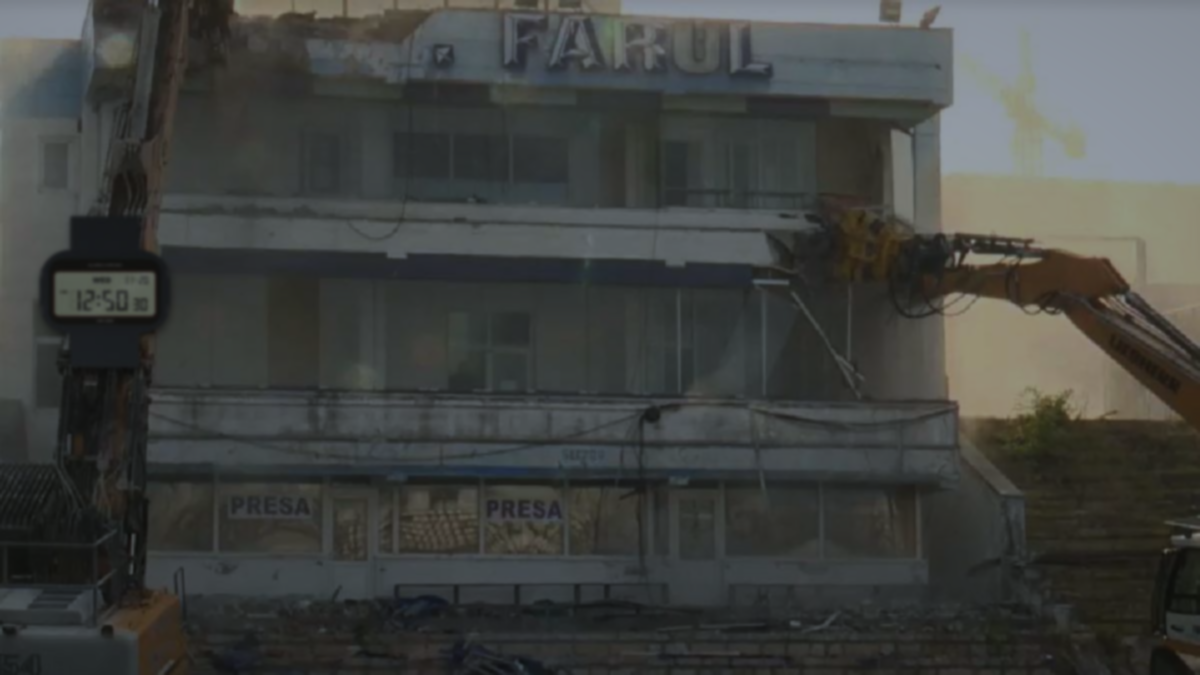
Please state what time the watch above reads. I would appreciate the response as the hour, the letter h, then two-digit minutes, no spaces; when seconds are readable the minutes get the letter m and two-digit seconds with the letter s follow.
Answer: 12h50
